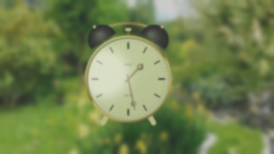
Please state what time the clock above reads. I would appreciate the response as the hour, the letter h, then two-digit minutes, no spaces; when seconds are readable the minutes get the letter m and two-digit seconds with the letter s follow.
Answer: 1h28
